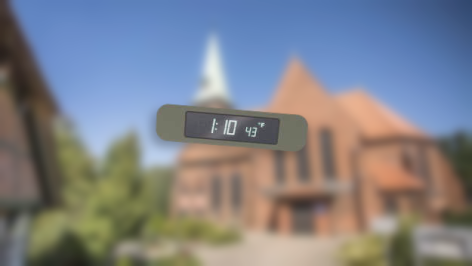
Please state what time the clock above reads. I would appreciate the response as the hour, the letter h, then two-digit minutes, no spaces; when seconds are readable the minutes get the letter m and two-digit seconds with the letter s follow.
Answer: 1h10
